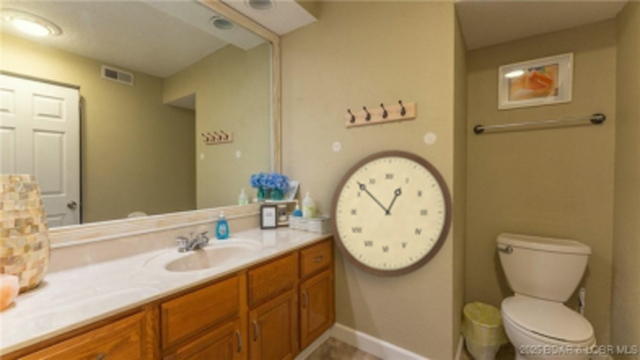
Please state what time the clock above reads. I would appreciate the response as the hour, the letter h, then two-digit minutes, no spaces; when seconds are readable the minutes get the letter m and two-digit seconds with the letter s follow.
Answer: 12h52
